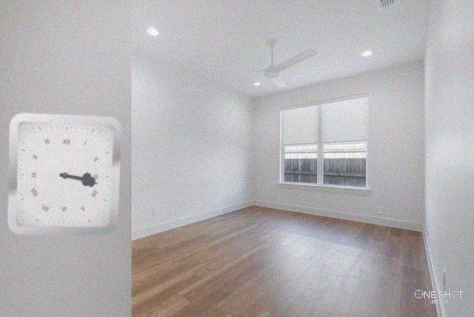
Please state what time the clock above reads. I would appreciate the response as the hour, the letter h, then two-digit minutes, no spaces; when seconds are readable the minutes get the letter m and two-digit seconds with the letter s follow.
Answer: 3h17
